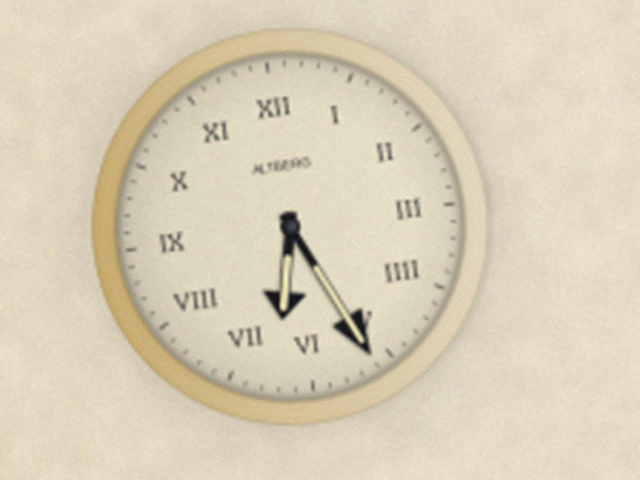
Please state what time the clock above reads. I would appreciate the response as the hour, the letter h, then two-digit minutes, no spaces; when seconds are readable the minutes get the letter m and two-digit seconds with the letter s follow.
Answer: 6h26
